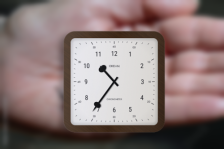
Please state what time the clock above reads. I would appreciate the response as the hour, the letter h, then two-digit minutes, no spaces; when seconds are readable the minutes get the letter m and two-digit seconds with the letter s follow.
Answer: 10h36
